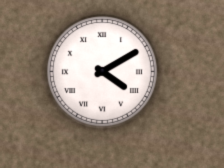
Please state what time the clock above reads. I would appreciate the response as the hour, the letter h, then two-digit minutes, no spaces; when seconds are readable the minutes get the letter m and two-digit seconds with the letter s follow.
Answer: 4h10
